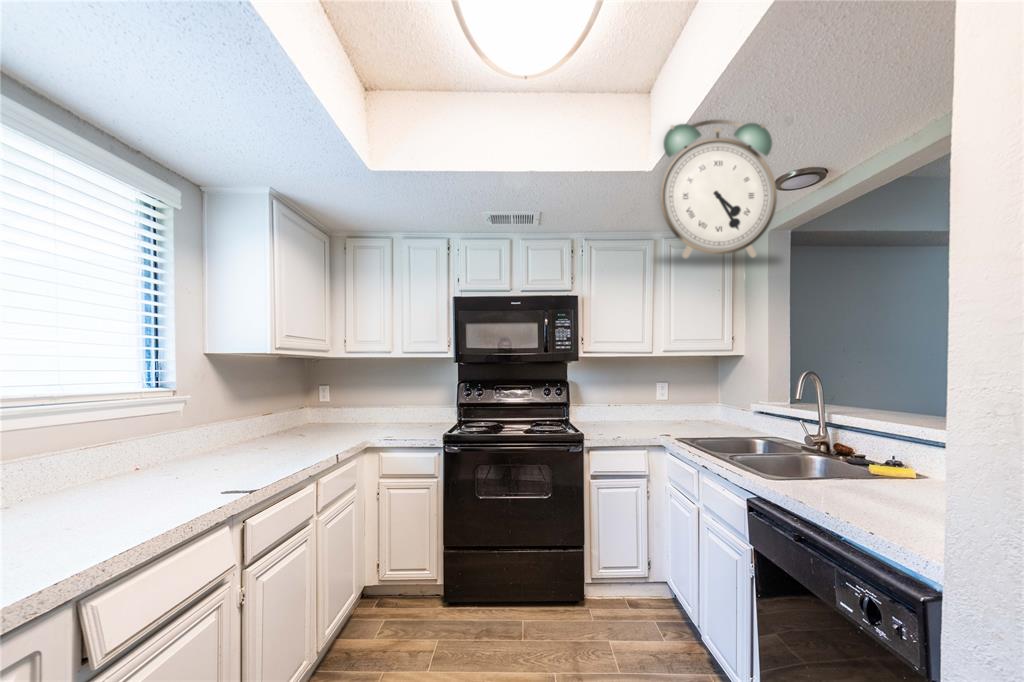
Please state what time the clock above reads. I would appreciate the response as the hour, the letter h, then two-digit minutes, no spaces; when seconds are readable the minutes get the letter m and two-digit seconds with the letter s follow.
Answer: 4h25
